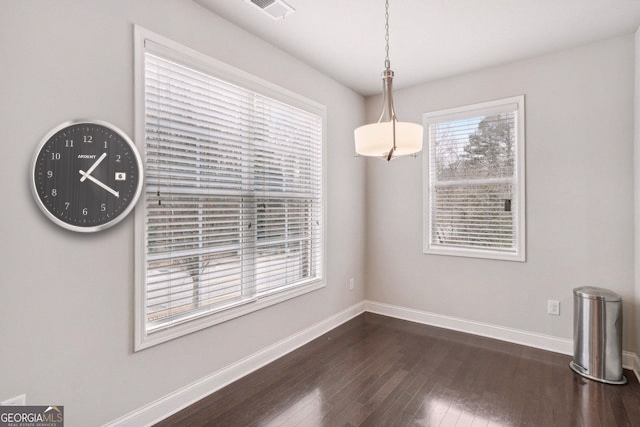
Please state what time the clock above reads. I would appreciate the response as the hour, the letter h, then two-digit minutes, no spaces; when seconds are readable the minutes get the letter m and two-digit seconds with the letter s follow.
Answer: 1h20
